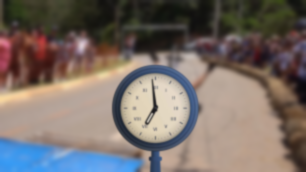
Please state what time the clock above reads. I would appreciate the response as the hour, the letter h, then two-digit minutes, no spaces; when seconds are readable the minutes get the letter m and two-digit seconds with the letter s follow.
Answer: 6h59
